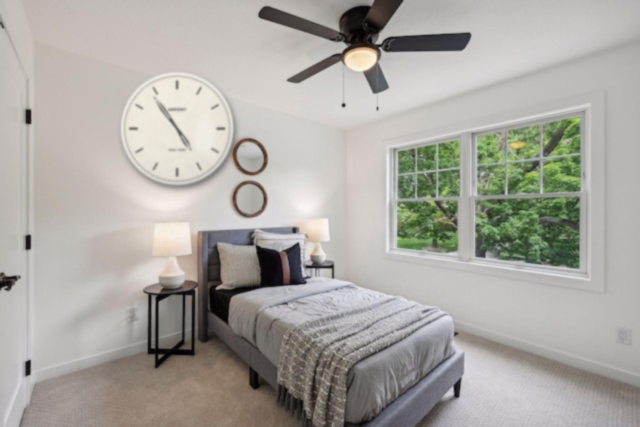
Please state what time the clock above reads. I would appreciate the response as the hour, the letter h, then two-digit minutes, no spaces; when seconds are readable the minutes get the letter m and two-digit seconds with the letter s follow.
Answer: 4h54
